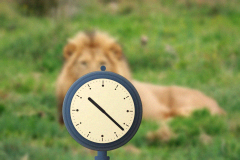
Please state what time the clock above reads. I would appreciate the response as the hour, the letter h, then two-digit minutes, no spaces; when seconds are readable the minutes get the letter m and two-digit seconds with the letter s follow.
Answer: 10h22
